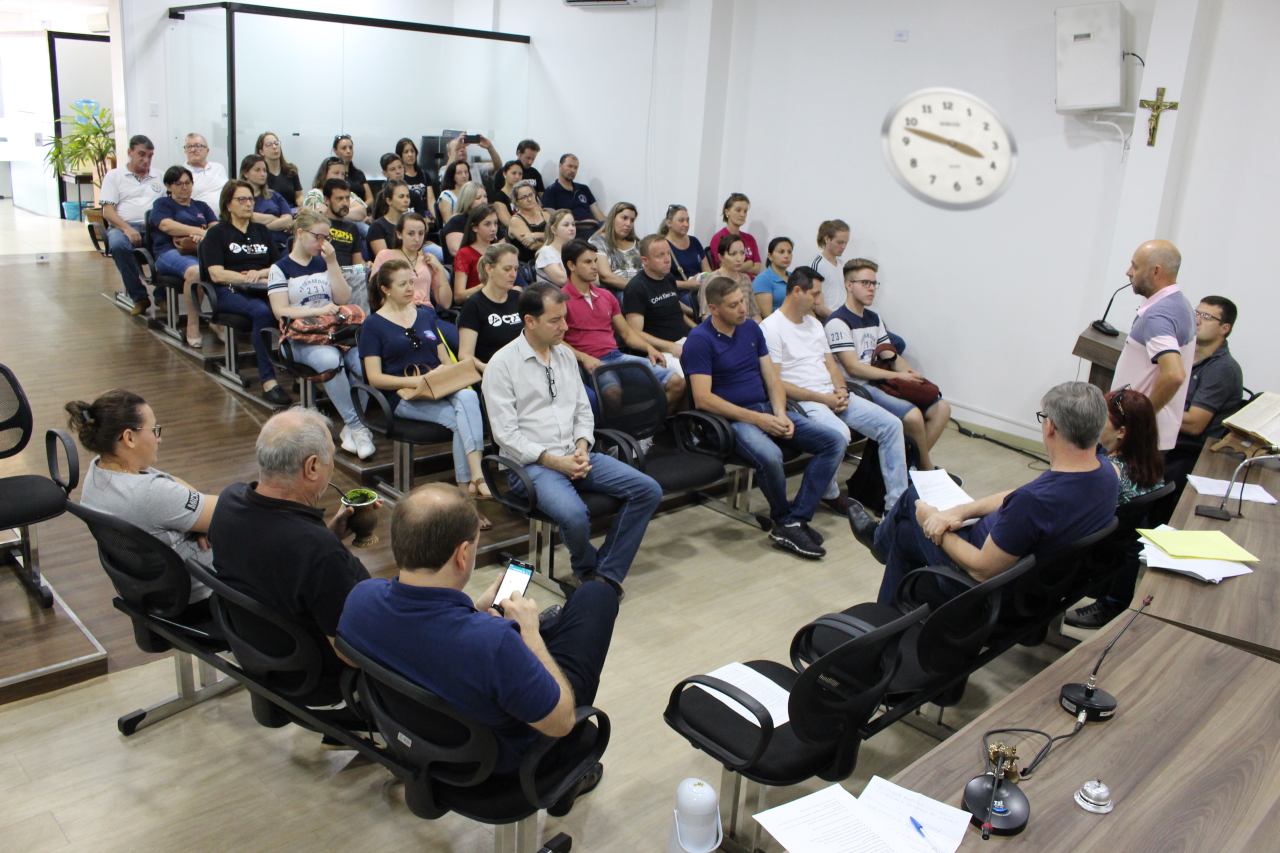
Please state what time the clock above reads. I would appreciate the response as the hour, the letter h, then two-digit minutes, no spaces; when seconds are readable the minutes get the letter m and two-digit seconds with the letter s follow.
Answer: 3h48
